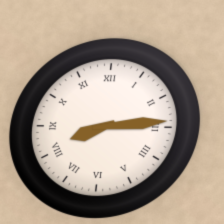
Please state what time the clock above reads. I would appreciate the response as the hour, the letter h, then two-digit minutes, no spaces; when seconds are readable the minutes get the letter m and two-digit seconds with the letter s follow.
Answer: 8h14
